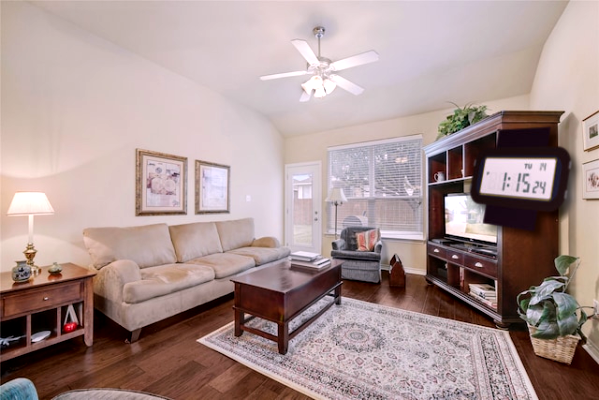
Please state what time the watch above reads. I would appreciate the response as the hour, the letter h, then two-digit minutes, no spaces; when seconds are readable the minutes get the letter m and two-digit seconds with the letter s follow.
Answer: 1h15m24s
